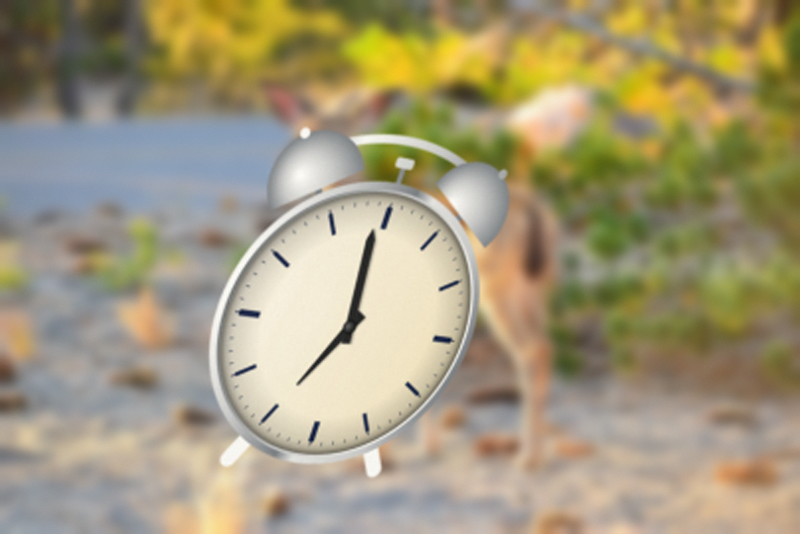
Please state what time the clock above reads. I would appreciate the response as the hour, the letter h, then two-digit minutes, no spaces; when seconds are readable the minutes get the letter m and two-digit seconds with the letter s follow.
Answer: 6h59
